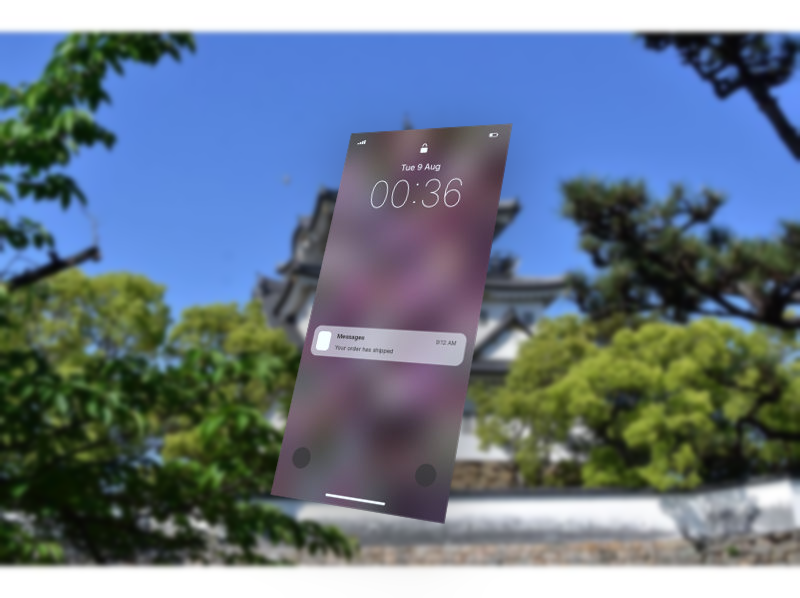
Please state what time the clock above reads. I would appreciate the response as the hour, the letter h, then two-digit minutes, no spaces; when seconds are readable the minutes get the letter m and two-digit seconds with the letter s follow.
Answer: 0h36
